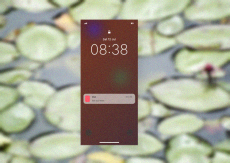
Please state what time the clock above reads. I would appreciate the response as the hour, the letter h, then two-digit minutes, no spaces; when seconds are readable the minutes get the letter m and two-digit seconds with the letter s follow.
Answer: 8h38
